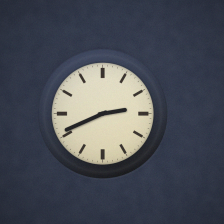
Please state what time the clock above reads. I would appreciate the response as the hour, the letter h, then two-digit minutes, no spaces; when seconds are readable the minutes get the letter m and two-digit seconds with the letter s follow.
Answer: 2h41
